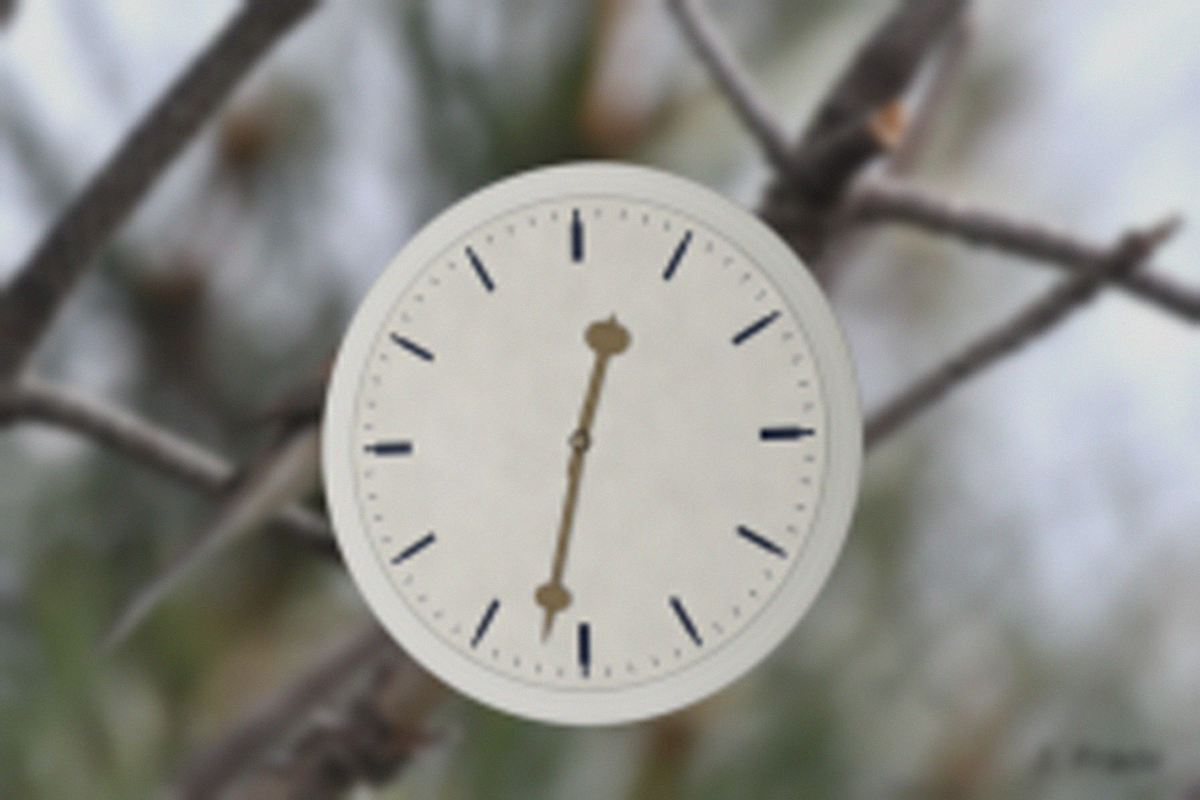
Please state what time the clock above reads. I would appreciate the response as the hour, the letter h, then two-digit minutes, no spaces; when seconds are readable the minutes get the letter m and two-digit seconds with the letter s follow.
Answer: 12h32
